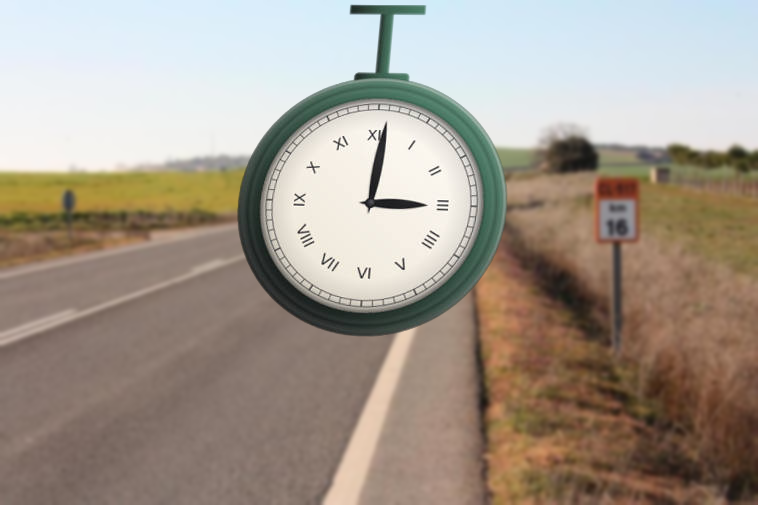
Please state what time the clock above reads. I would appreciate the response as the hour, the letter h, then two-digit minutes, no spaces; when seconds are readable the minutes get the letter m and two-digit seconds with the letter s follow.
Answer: 3h01
